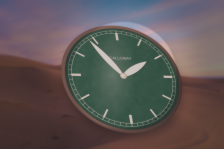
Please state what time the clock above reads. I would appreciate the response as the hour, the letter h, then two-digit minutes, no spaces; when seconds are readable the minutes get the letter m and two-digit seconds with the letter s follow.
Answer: 1h54
